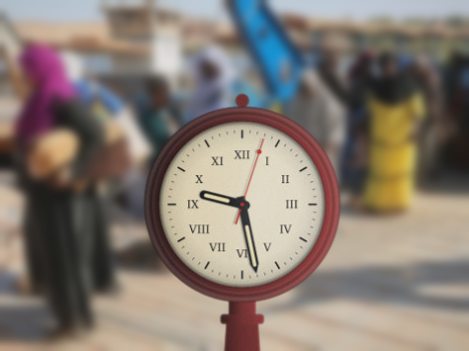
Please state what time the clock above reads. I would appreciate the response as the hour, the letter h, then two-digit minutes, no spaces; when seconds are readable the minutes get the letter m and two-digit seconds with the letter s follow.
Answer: 9h28m03s
